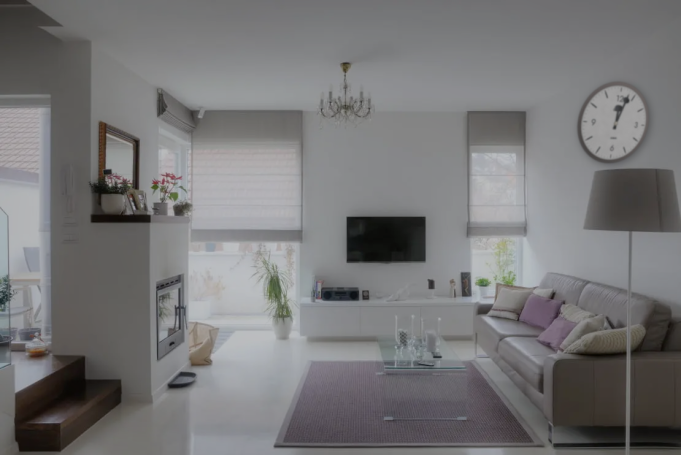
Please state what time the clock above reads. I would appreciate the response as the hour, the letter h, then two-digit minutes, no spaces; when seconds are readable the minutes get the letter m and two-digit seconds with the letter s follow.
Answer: 12h03
